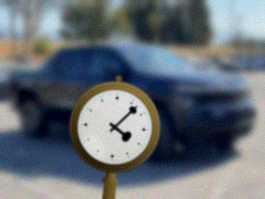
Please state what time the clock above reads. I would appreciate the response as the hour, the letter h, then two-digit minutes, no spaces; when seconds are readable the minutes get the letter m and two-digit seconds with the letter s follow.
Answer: 4h07
